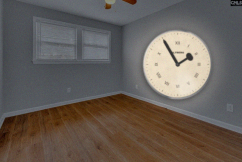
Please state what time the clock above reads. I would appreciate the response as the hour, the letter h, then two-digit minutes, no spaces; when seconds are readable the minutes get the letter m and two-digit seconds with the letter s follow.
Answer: 1h55
